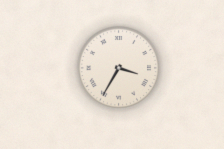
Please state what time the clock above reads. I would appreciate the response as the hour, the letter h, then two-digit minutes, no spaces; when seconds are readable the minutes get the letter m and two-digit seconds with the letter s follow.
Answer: 3h35
